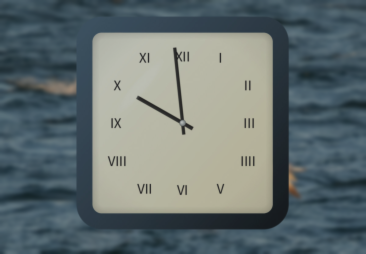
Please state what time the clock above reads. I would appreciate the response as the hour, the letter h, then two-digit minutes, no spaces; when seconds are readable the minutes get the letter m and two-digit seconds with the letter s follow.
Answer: 9h59
